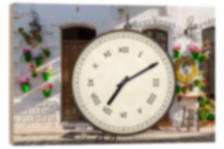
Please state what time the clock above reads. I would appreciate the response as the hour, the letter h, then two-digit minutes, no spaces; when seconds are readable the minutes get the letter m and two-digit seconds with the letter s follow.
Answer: 7h10
